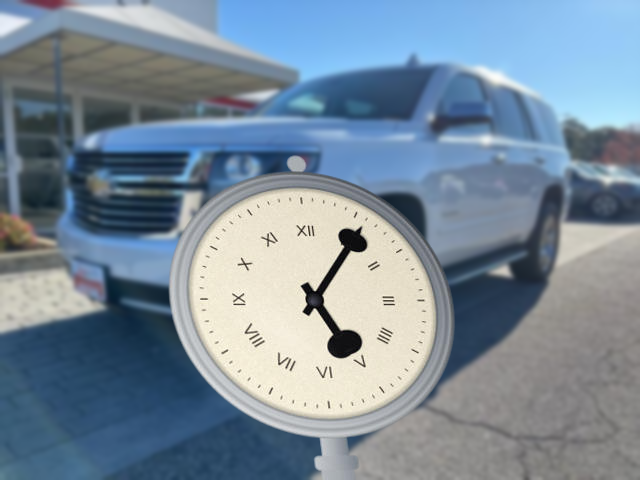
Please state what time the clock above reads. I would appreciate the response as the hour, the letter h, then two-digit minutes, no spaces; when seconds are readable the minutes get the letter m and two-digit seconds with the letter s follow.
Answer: 5h06
